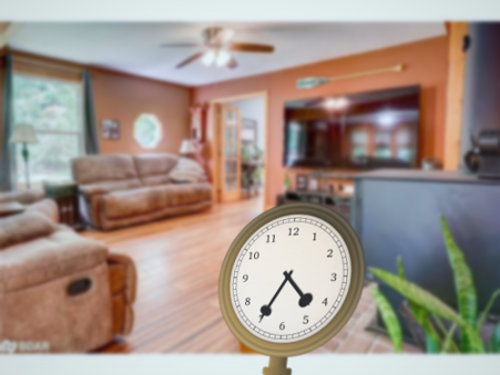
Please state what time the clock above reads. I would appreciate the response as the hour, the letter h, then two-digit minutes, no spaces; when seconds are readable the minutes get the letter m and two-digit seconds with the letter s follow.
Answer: 4h35
